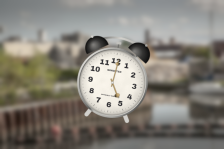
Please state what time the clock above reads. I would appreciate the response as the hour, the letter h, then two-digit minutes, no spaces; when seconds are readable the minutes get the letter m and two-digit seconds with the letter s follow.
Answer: 5h01
